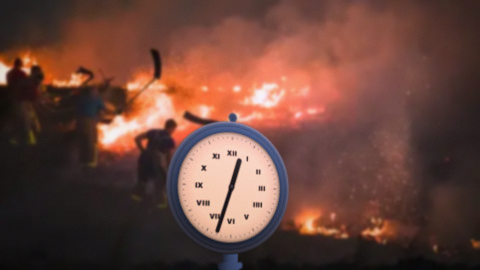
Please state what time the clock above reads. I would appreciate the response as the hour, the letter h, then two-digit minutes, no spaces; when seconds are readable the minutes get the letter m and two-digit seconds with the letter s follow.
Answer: 12h33
